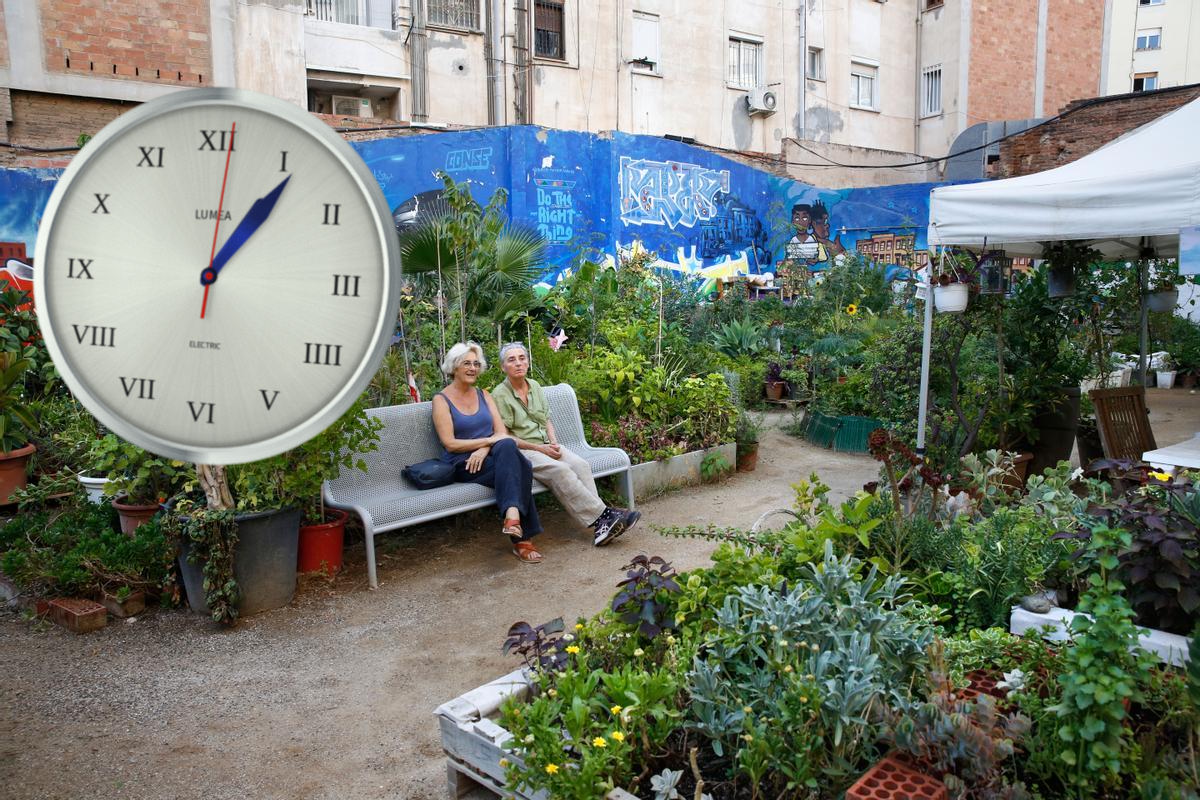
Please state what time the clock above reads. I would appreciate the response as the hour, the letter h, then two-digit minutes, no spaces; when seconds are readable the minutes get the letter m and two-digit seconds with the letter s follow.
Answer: 1h06m01s
